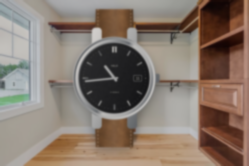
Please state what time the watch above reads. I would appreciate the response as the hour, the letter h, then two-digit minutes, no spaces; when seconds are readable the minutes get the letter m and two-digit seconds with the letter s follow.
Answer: 10h44
